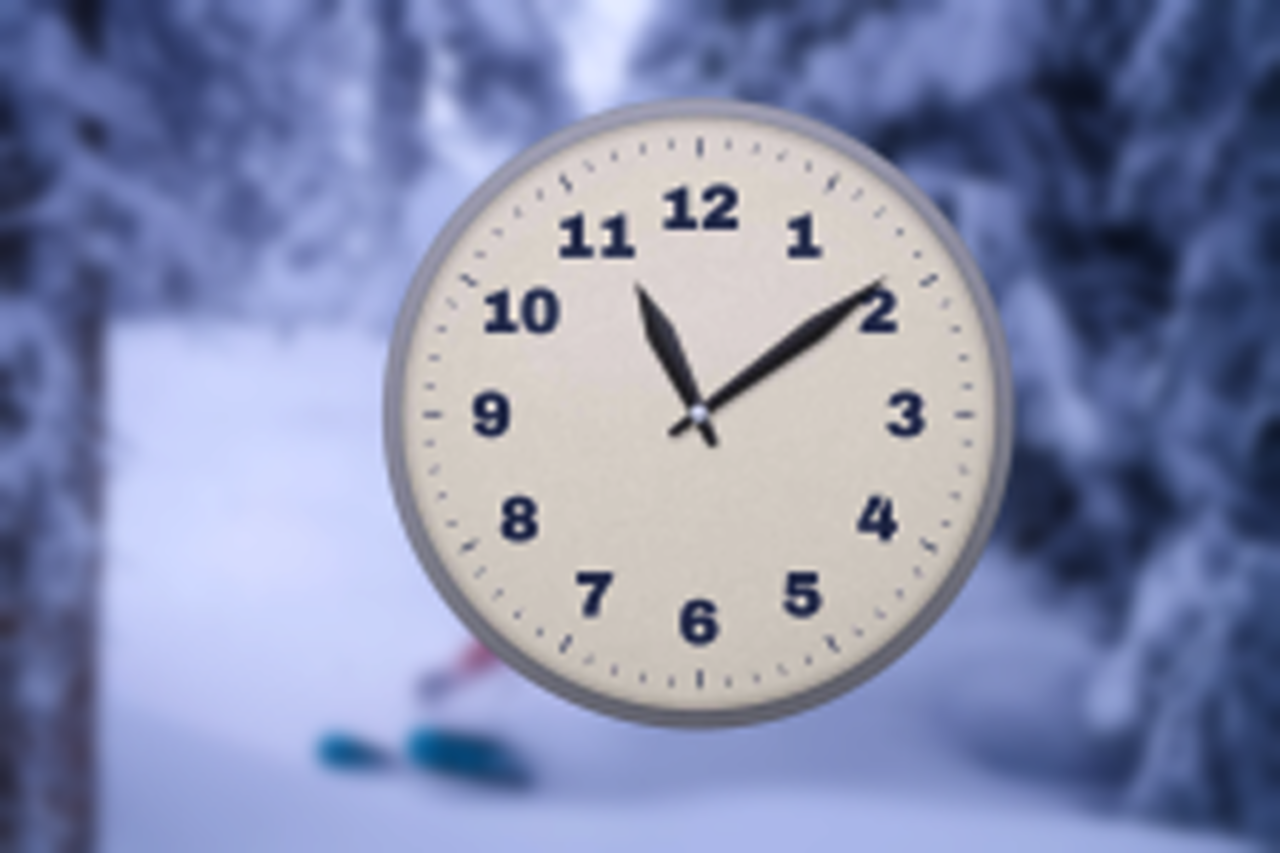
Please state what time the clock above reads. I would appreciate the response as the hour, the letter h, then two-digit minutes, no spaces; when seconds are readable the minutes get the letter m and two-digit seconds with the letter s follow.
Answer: 11h09
